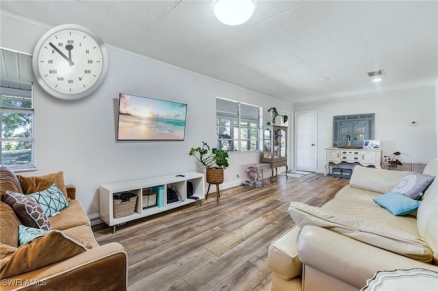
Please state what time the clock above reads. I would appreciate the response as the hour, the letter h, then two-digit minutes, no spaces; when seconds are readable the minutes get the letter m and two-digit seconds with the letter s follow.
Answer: 11h52
